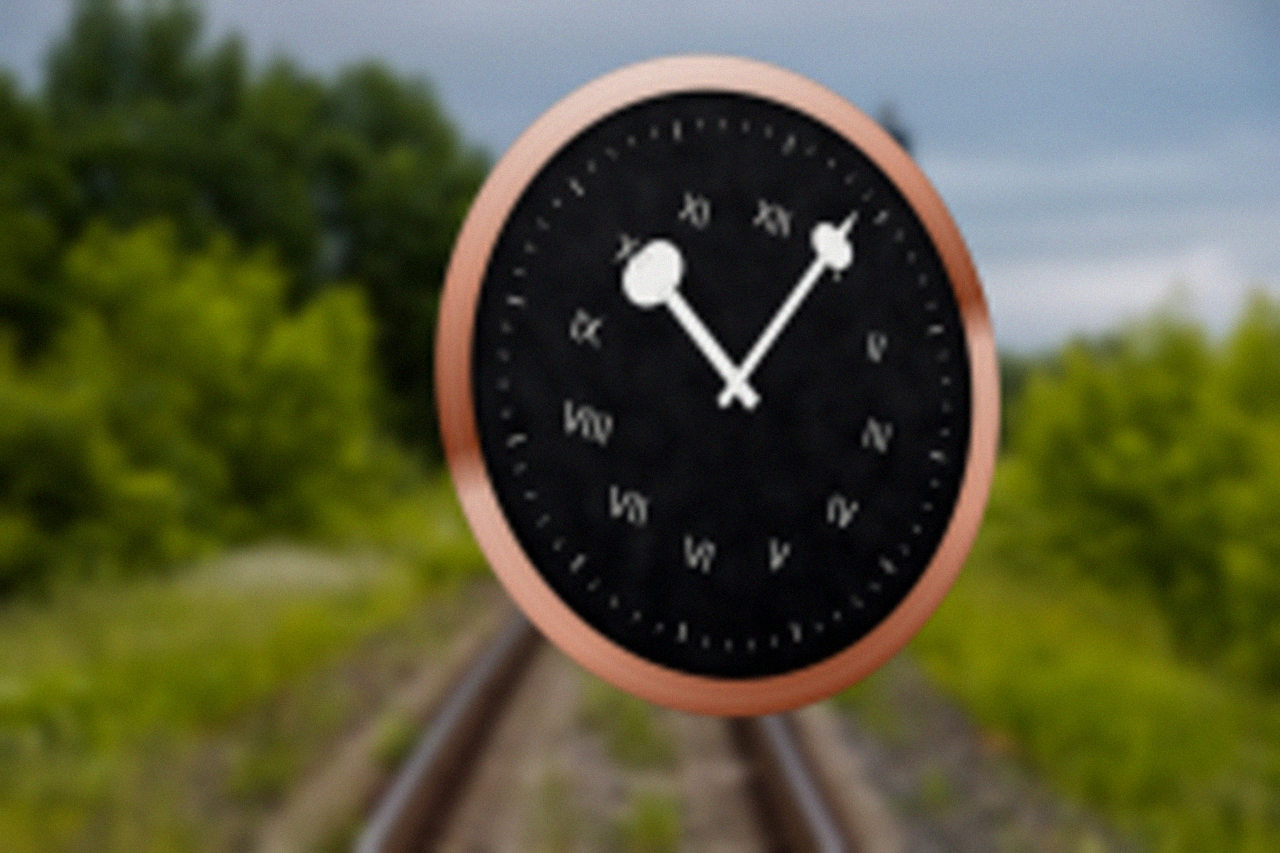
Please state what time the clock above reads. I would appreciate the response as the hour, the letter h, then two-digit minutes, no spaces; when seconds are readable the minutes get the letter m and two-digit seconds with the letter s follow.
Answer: 10h04
